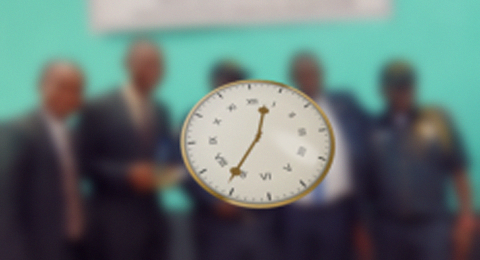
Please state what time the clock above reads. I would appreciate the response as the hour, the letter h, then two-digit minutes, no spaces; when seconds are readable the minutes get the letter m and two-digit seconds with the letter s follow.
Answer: 12h36
